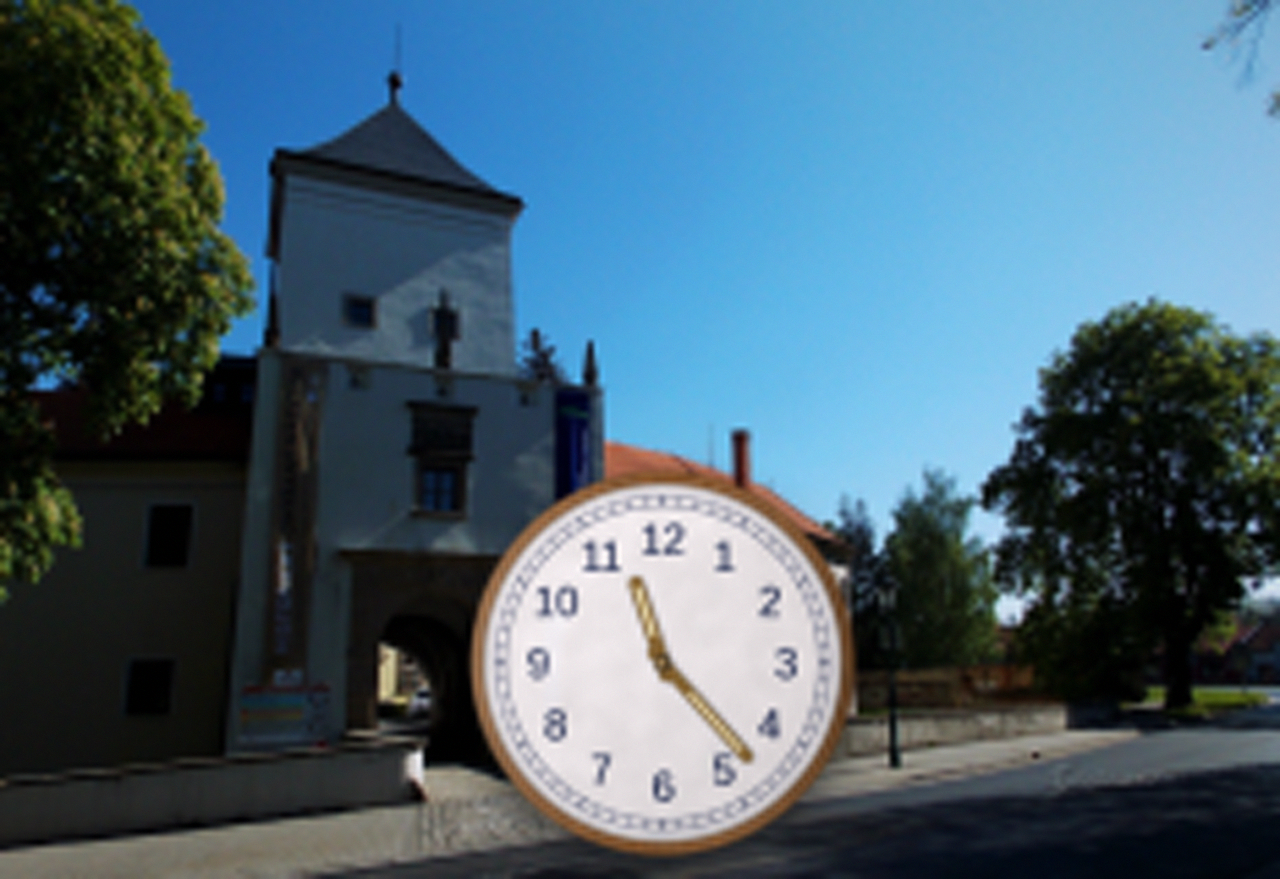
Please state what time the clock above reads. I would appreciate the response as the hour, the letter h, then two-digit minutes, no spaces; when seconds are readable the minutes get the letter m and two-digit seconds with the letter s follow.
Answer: 11h23
